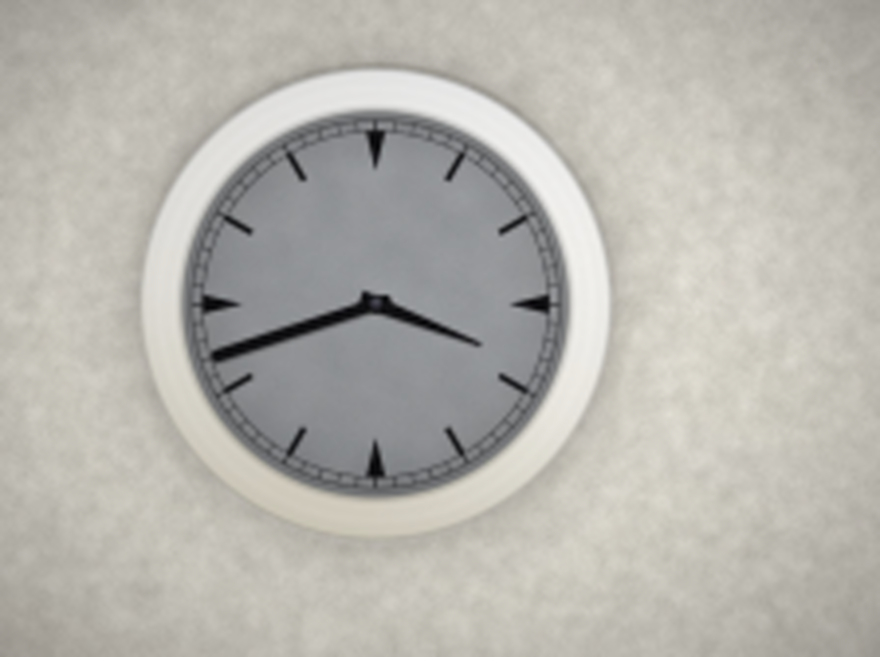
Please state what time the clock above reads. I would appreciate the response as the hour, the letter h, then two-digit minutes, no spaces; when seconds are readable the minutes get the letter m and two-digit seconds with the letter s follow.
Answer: 3h42
